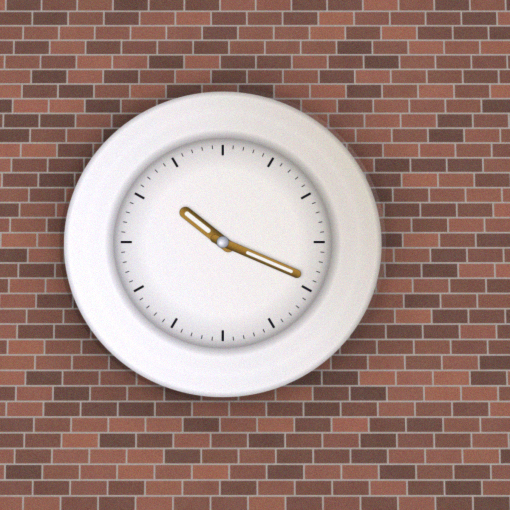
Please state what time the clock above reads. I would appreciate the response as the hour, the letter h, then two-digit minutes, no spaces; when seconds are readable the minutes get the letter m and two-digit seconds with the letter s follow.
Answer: 10h19
